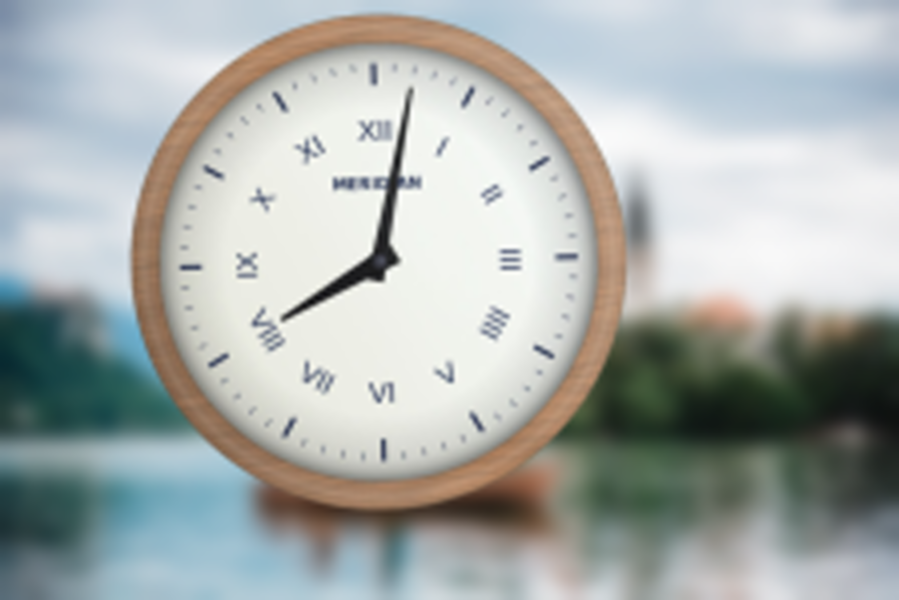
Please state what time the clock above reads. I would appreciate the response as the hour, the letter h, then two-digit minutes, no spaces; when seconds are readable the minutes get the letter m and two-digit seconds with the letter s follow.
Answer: 8h02
